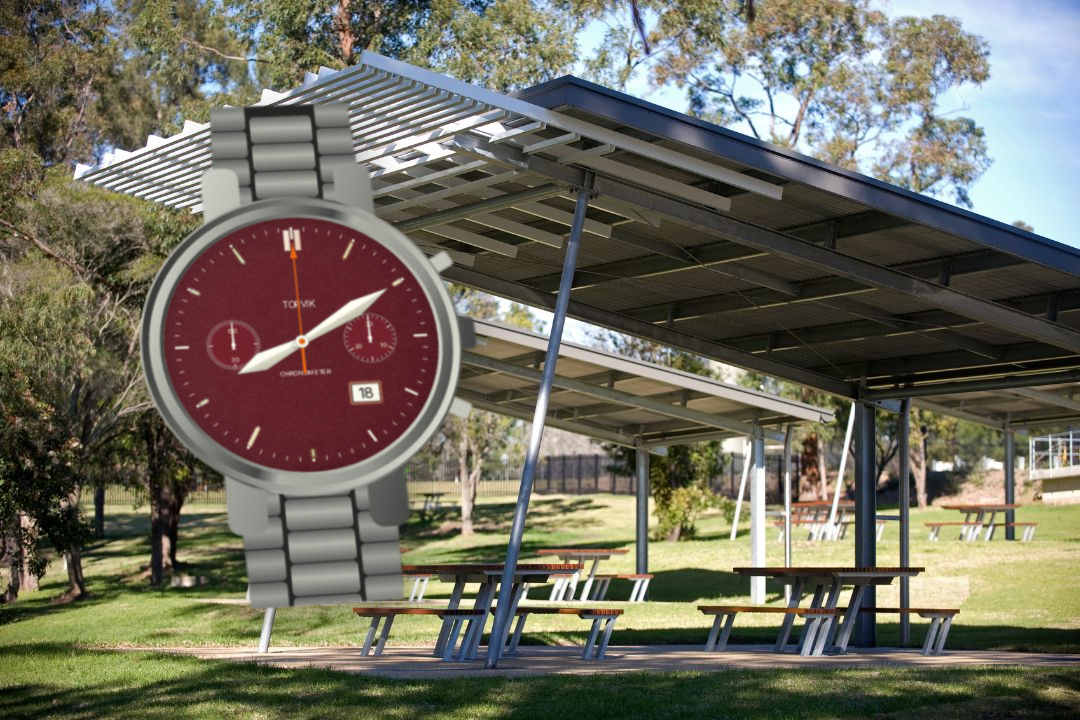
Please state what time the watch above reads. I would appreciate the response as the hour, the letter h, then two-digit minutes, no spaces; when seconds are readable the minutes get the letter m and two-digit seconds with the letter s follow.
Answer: 8h10
